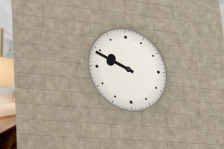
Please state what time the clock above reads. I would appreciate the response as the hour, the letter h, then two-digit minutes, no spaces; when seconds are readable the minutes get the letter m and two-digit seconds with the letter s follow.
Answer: 9h49
